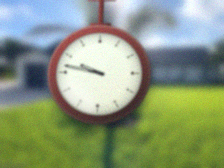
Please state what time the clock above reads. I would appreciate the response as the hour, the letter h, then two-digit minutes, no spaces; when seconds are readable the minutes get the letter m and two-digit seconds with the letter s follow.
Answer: 9h47
